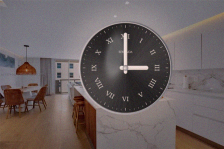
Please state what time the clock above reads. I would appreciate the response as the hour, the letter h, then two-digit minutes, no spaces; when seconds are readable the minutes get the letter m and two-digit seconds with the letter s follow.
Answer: 3h00
